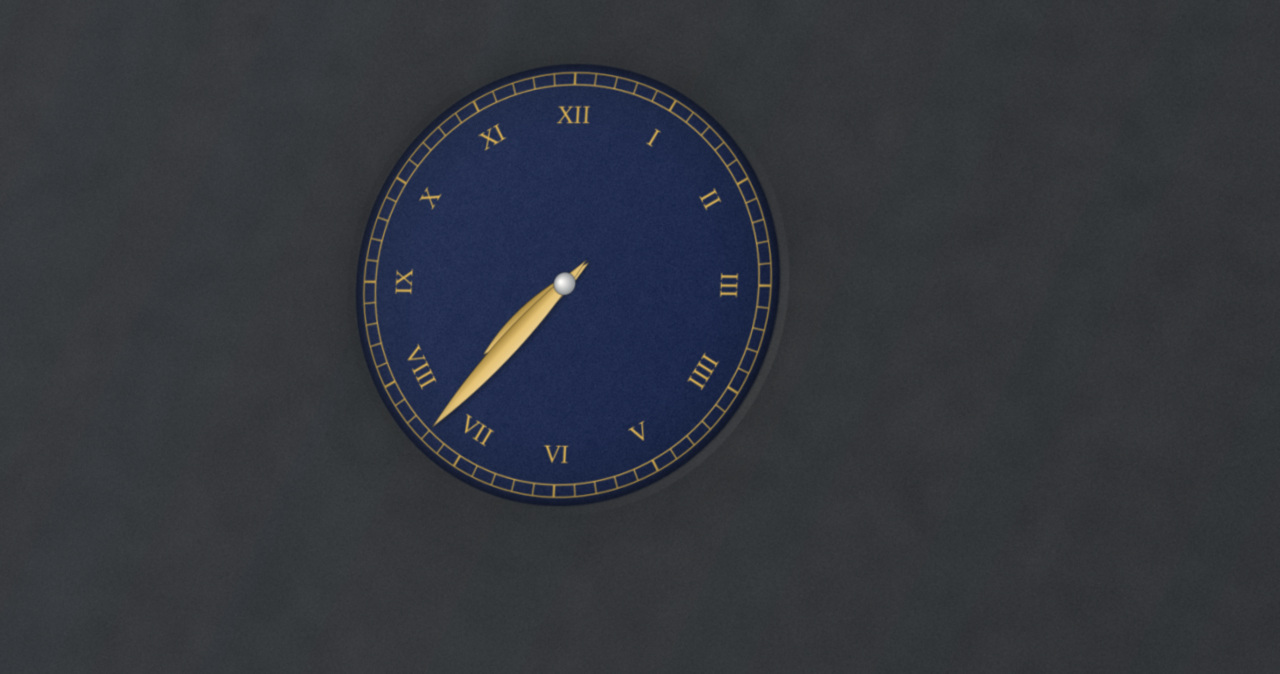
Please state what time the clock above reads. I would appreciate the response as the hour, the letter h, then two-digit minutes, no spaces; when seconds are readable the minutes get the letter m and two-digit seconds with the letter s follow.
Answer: 7h37
